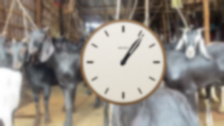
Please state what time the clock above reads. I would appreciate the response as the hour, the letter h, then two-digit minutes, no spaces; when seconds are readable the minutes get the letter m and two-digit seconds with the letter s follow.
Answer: 1h06
